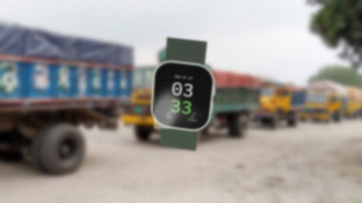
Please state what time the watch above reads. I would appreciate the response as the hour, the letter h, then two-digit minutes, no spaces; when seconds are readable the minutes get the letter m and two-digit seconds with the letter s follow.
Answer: 3h33
